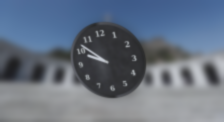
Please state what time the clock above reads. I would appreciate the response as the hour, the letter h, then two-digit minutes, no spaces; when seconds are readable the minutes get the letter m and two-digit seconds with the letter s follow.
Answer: 9h52
